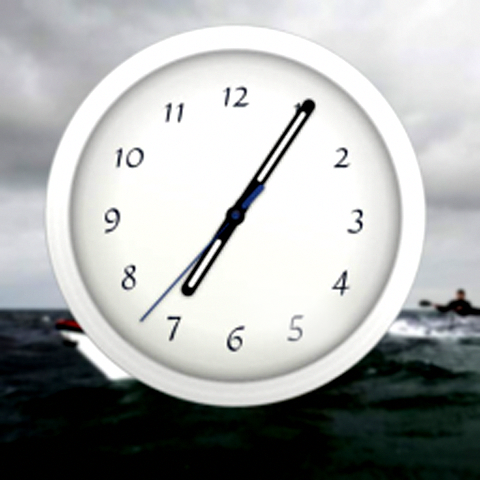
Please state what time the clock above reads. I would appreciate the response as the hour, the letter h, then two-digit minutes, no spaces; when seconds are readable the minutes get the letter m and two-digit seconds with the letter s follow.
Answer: 7h05m37s
